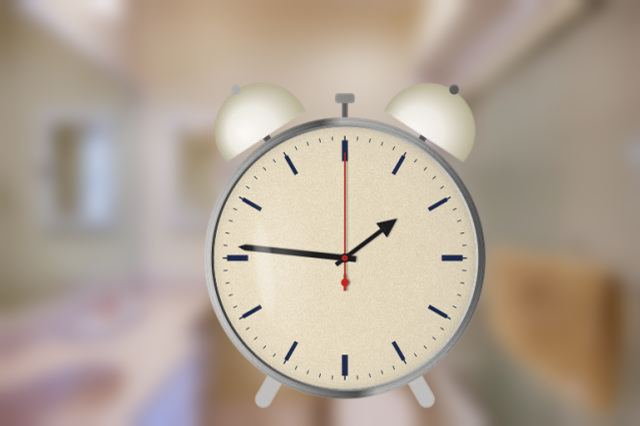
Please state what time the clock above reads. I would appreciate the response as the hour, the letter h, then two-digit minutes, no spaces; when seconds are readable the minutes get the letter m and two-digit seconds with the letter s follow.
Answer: 1h46m00s
